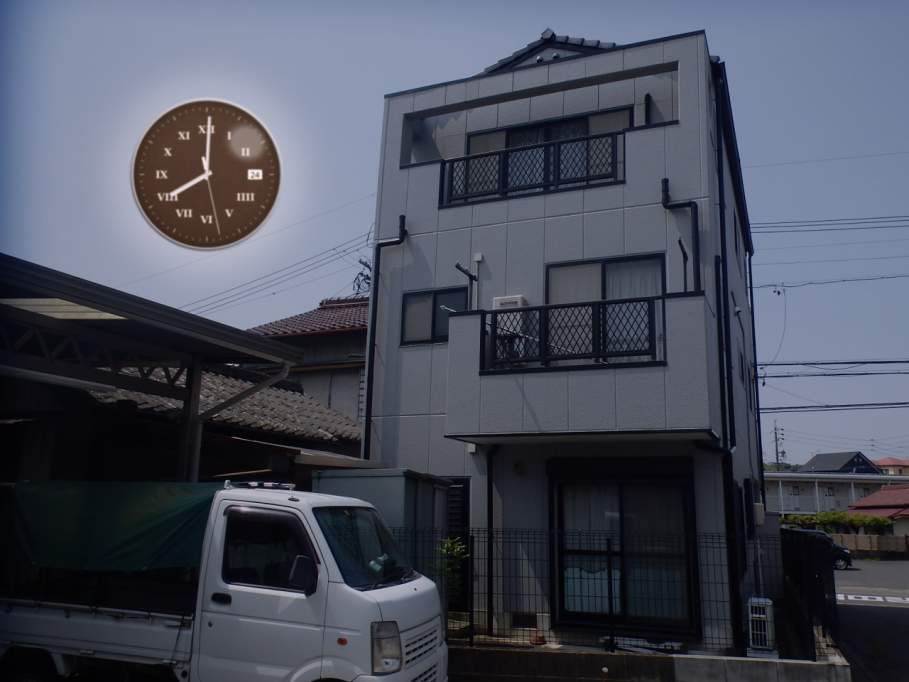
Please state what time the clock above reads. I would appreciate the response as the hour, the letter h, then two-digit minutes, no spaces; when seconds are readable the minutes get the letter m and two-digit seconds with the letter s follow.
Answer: 8h00m28s
